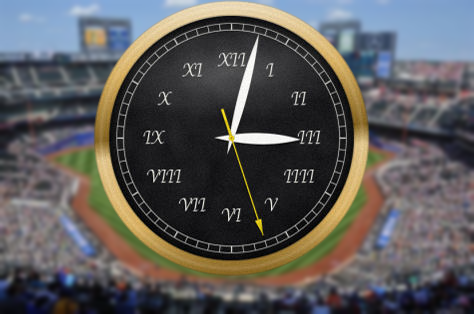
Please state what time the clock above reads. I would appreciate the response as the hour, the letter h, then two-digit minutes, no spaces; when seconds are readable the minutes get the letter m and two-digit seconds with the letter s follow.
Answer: 3h02m27s
